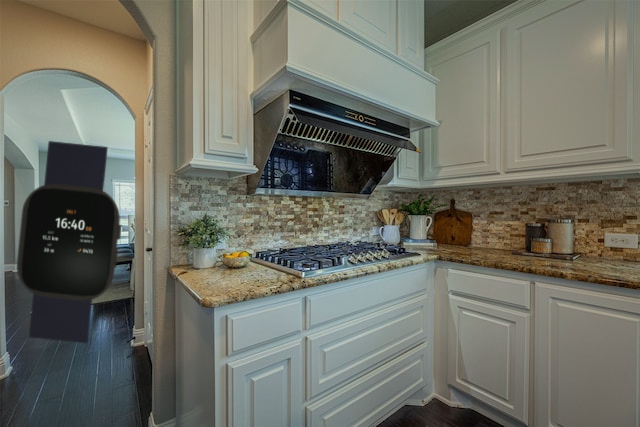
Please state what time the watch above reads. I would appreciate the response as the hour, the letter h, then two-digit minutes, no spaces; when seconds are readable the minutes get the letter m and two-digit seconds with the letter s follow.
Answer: 16h40
